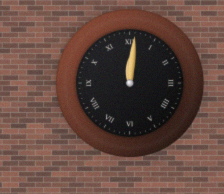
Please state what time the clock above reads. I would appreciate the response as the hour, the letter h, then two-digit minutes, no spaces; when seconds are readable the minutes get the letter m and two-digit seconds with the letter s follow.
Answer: 12h01
